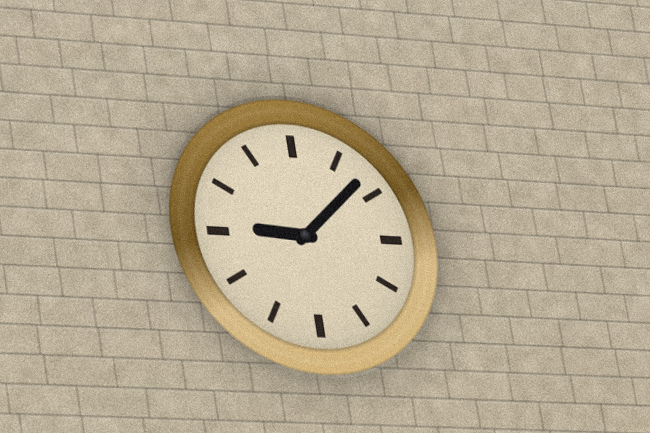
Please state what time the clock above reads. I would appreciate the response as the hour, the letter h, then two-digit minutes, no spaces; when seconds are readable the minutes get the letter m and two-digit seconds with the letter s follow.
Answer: 9h08
